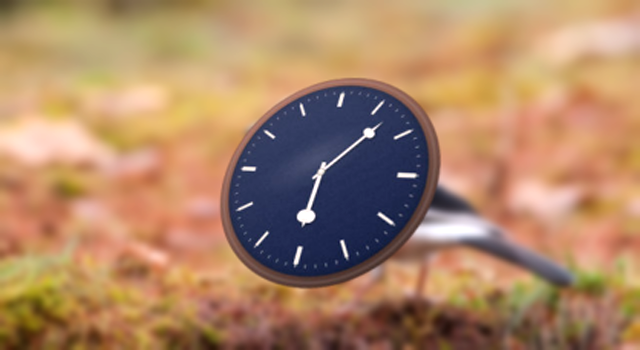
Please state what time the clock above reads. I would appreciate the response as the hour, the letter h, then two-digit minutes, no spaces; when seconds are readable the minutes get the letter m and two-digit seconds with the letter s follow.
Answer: 6h07
